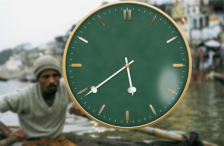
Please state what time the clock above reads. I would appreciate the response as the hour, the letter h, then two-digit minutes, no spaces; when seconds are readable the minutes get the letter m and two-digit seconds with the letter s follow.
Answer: 5h39
